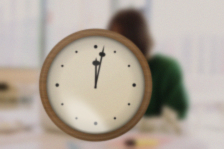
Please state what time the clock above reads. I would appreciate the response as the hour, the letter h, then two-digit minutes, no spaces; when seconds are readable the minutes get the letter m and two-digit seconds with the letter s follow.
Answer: 12h02
